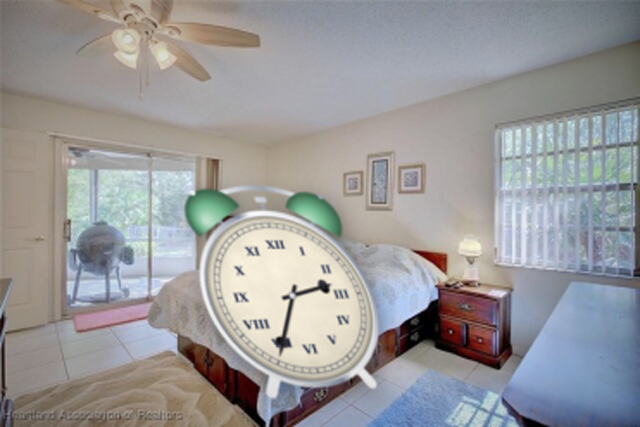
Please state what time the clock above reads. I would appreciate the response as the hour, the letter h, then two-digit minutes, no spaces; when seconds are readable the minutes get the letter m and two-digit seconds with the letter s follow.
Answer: 2h35
